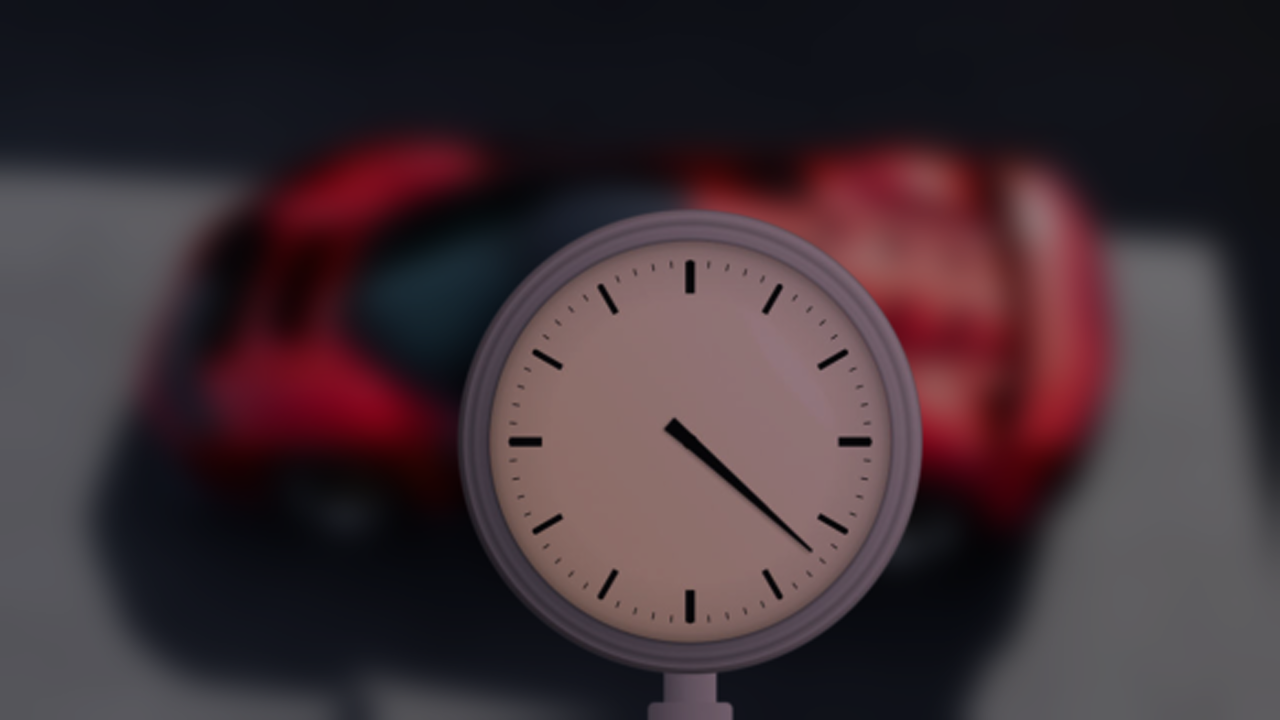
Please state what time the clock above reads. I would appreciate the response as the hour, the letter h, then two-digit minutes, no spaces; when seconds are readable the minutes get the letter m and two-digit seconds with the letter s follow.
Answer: 4h22
